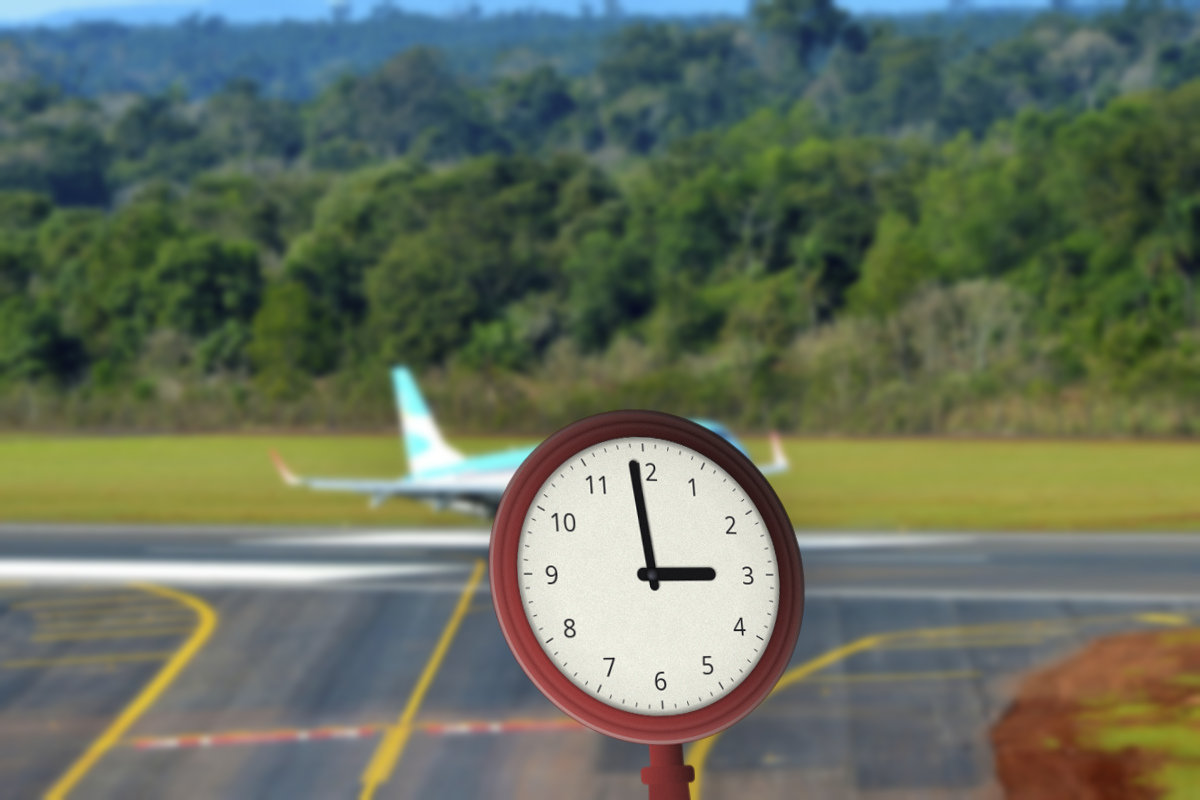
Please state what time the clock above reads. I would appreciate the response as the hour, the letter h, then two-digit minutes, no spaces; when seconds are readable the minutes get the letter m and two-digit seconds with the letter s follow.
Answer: 2h59
